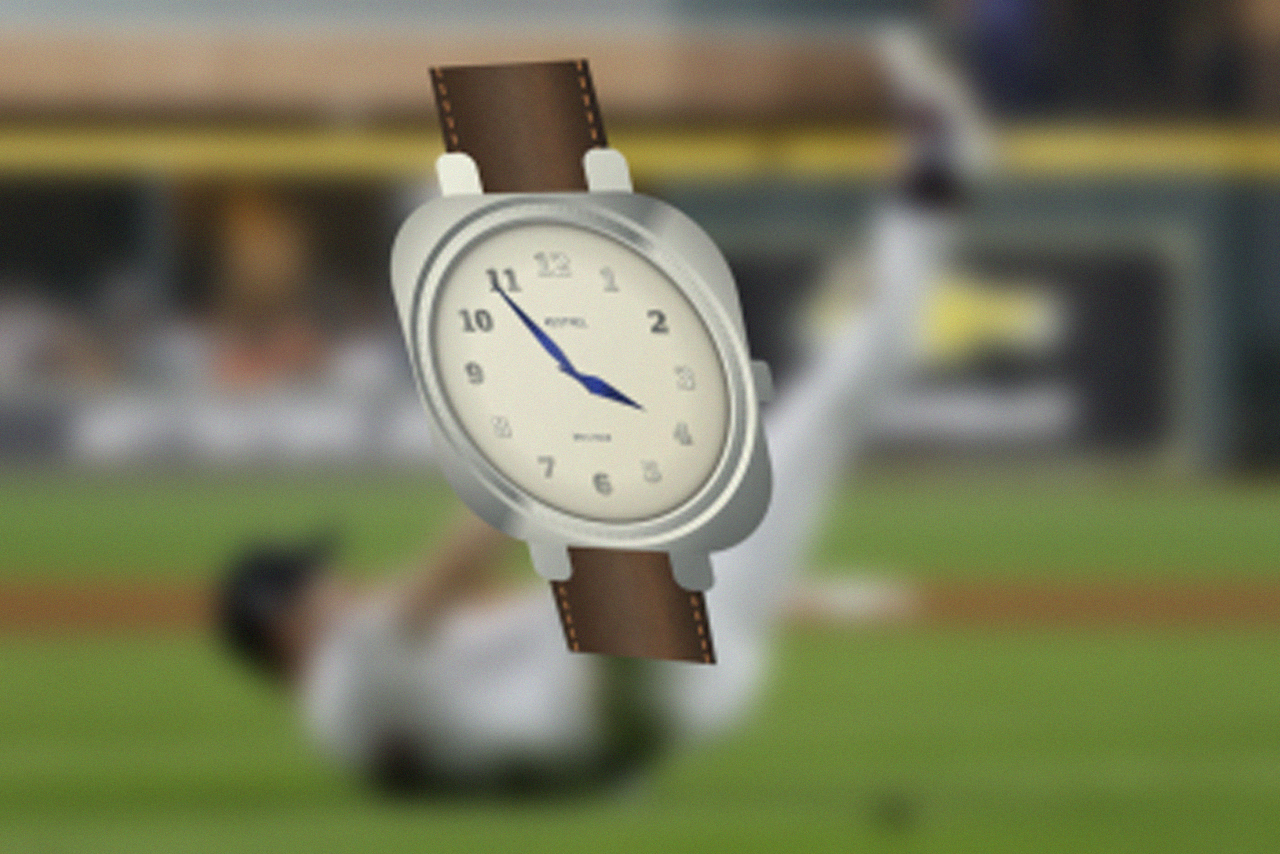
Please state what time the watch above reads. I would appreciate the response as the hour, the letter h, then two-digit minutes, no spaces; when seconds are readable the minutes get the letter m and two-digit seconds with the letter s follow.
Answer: 3h54
